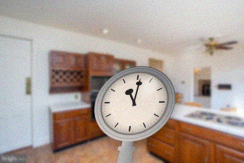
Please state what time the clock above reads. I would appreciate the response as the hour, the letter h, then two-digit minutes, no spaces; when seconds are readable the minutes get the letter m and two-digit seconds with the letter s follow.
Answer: 11h01
